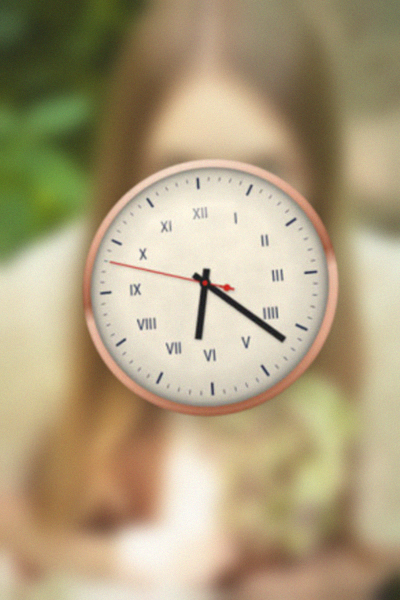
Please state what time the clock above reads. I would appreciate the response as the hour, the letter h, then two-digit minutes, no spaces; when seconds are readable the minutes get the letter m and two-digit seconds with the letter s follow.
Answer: 6h21m48s
